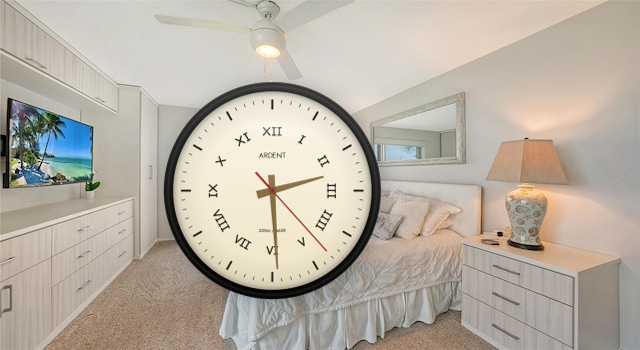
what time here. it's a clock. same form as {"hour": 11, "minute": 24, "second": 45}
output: {"hour": 2, "minute": 29, "second": 23}
